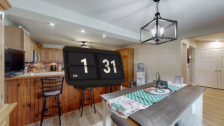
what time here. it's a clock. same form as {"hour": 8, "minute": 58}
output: {"hour": 1, "minute": 31}
